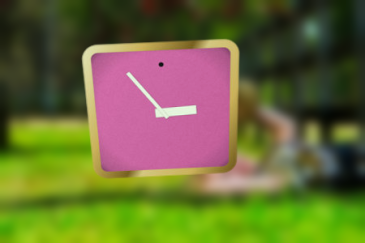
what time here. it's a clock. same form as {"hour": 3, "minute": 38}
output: {"hour": 2, "minute": 54}
